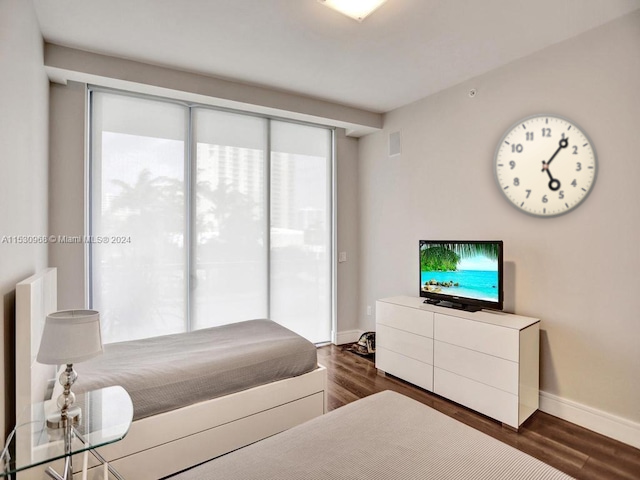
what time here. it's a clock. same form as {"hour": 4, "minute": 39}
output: {"hour": 5, "minute": 6}
